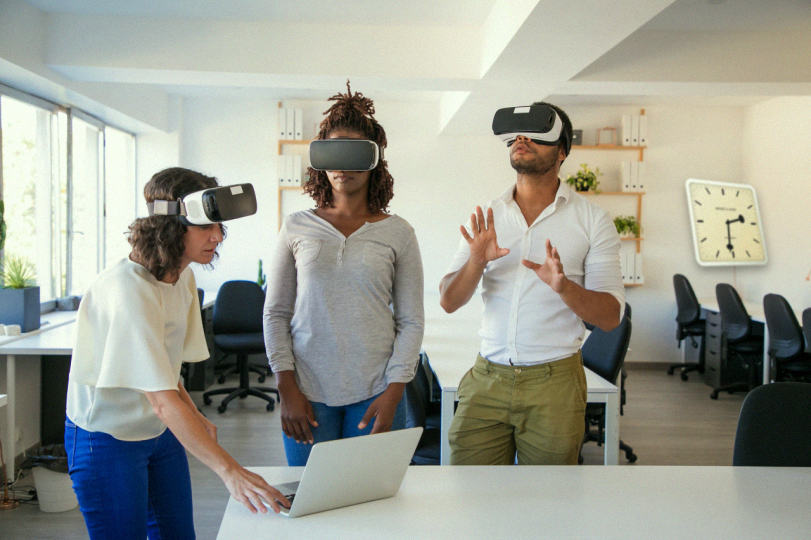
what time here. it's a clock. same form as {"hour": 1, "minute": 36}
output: {"hour": 2, "minute": 31}
